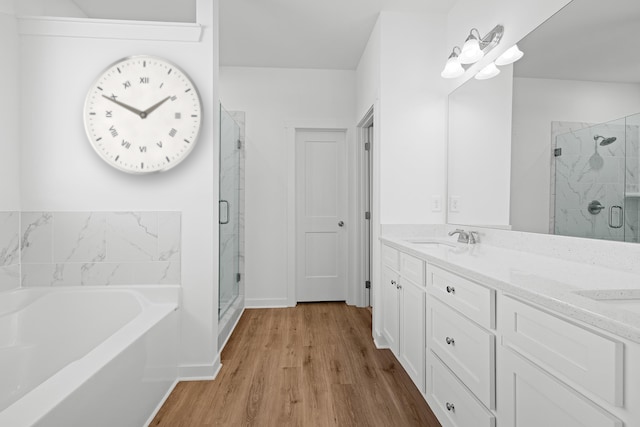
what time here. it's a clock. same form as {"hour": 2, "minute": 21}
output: {"hour": 1, "minute": 49}
